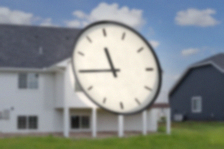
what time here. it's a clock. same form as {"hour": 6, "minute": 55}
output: {"hour": 11, "minute": 45}
